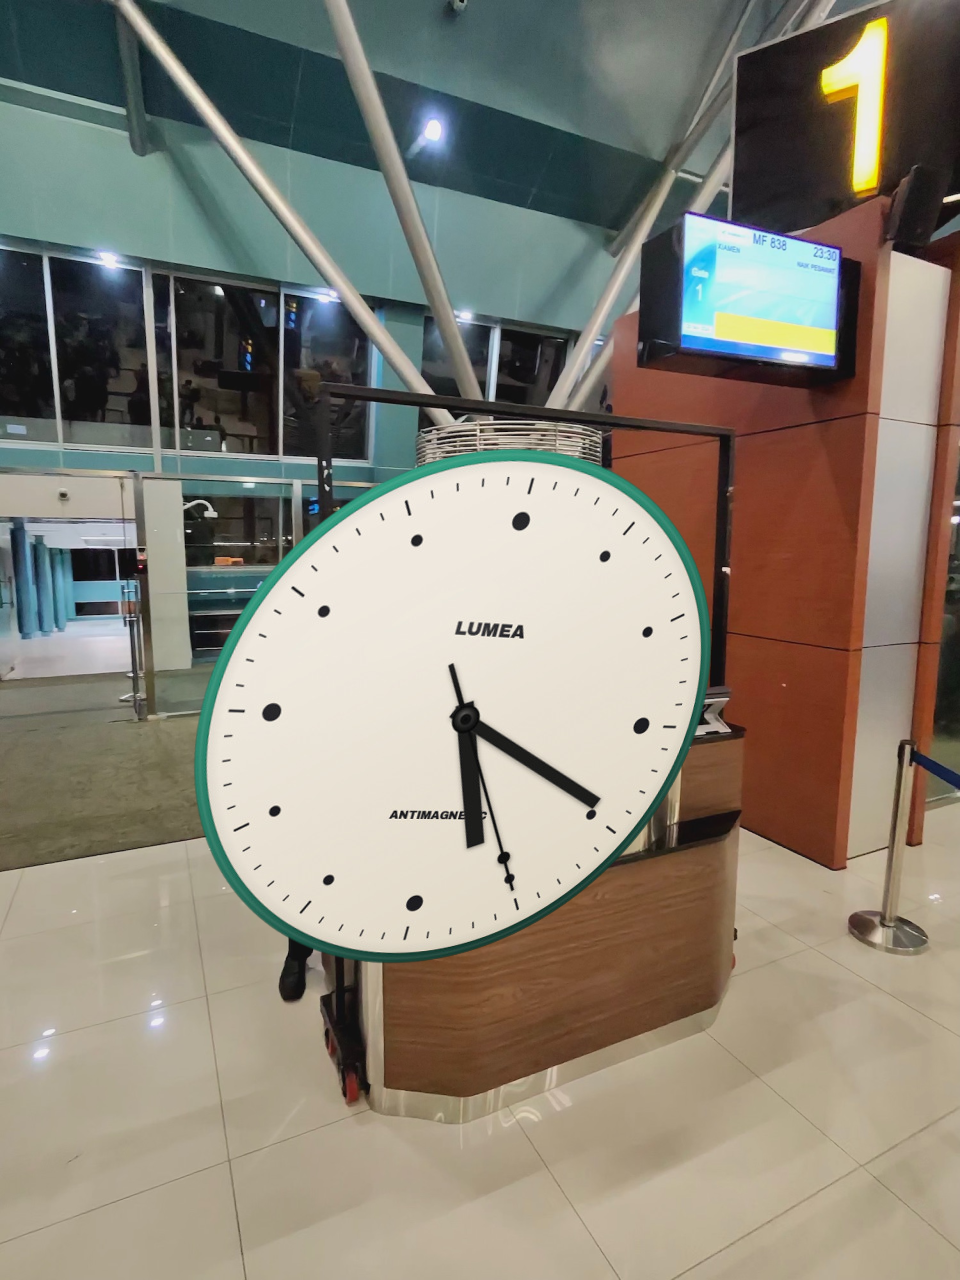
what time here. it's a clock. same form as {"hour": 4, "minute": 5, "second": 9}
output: {"hour": 5, "minute": 19, "second": 25}
